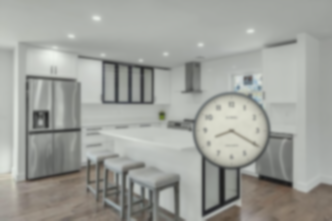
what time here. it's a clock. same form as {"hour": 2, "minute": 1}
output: {"hour": 8, "minute": 20}
